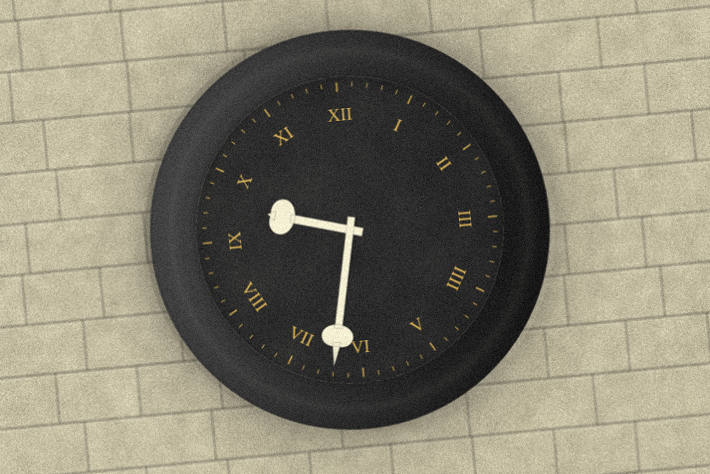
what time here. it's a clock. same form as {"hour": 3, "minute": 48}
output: {"hour": 9, "minute": 32}
